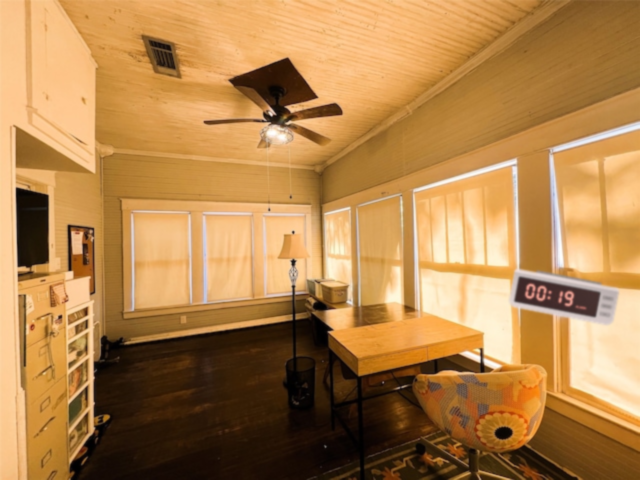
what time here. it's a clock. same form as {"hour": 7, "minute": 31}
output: {"hour": 0, "minute": 19}
